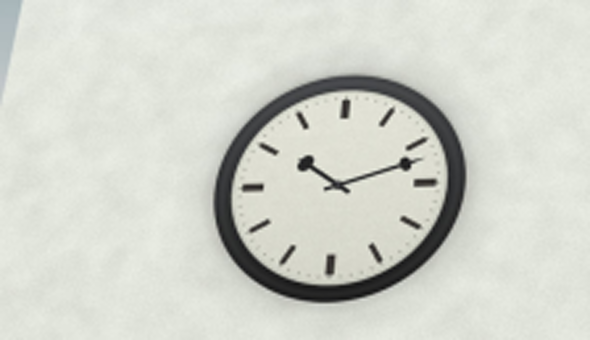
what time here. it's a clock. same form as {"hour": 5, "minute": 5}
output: {"hour": 10, "minute": 12}
